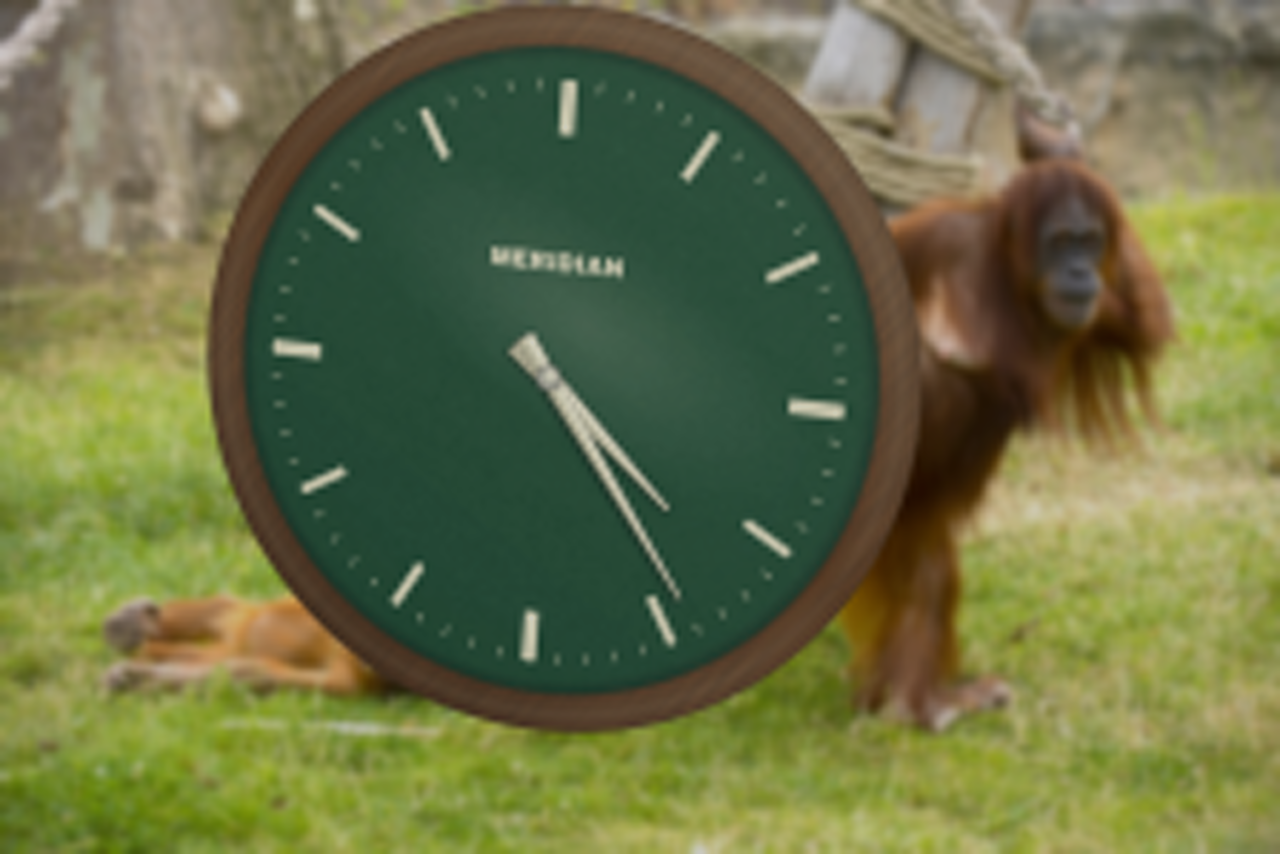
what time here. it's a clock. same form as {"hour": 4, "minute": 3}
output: {"hour": 4, "minute": 24}
